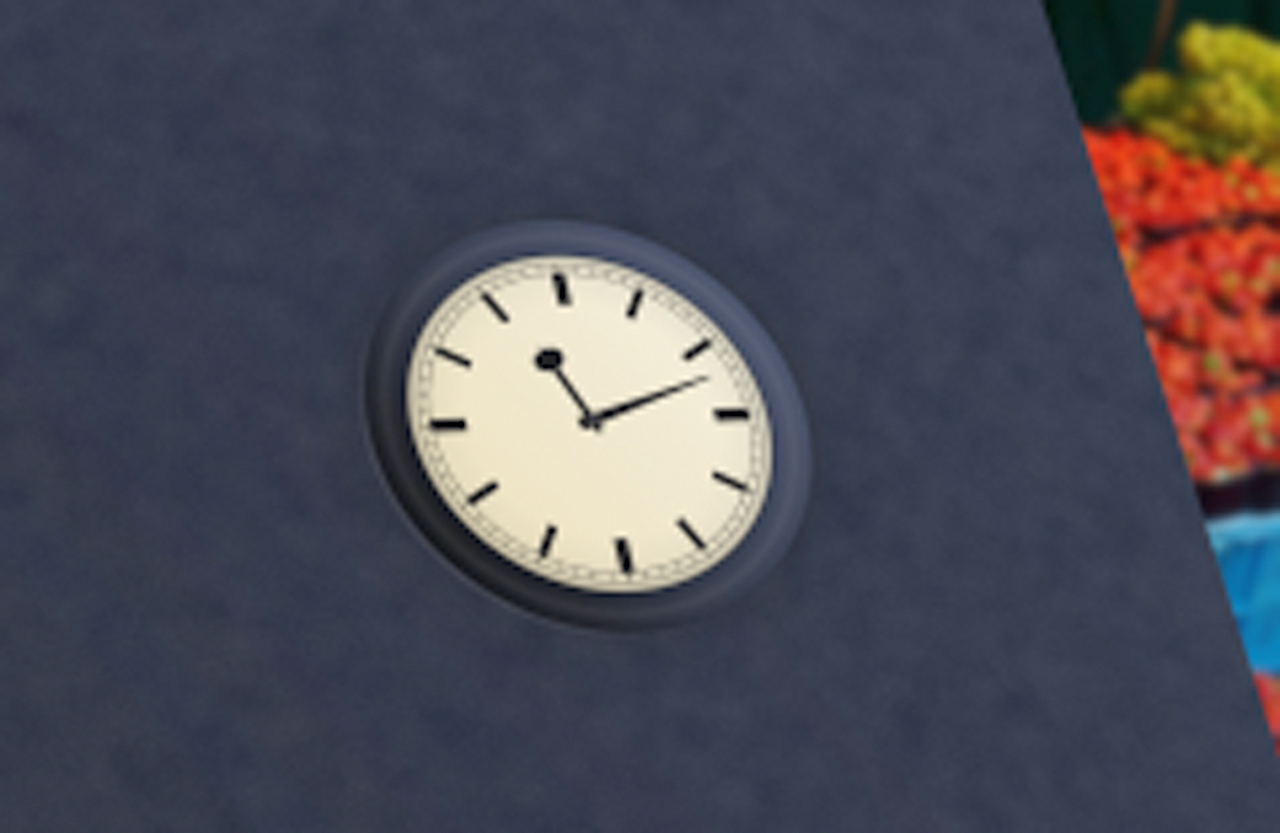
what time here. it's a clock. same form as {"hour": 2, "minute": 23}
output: {"hour": 11, "minute": 12}
